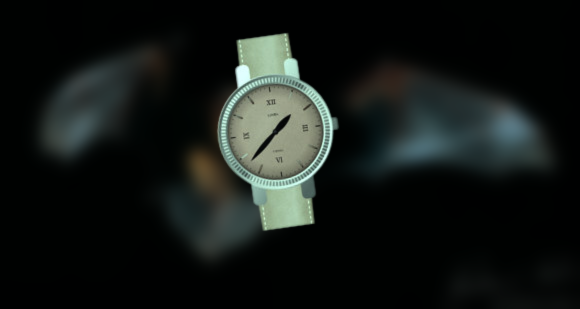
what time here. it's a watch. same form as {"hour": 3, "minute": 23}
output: {"hour": 1, "minute": 38}
